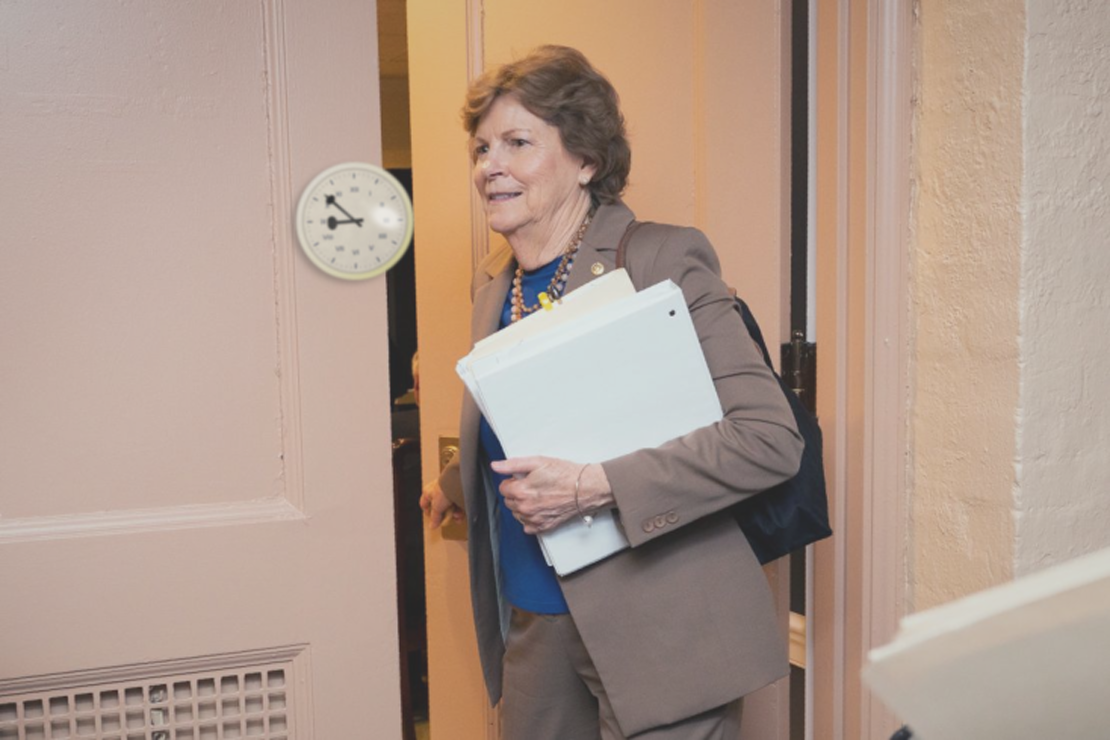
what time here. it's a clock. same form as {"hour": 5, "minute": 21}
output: {"hour": 8, "minute": 52}
